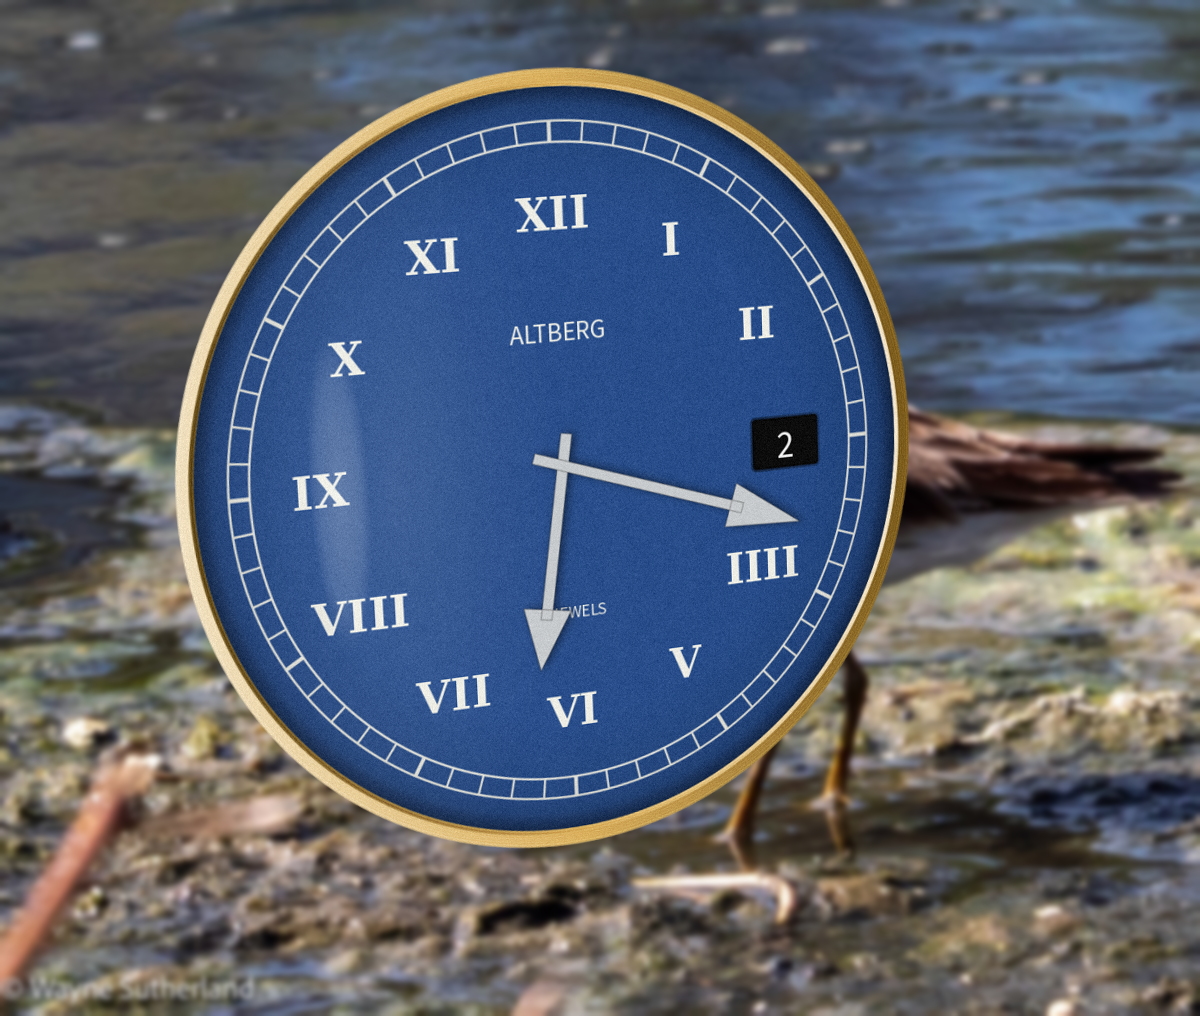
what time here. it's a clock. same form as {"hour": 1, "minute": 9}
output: {"hour": 6, "minute": 18}
